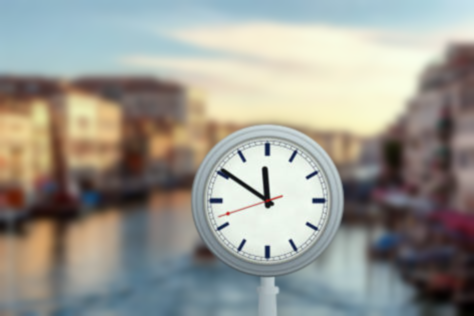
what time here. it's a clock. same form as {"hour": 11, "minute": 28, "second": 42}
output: {"hour": 11, "minute": 50, "second": 42}
